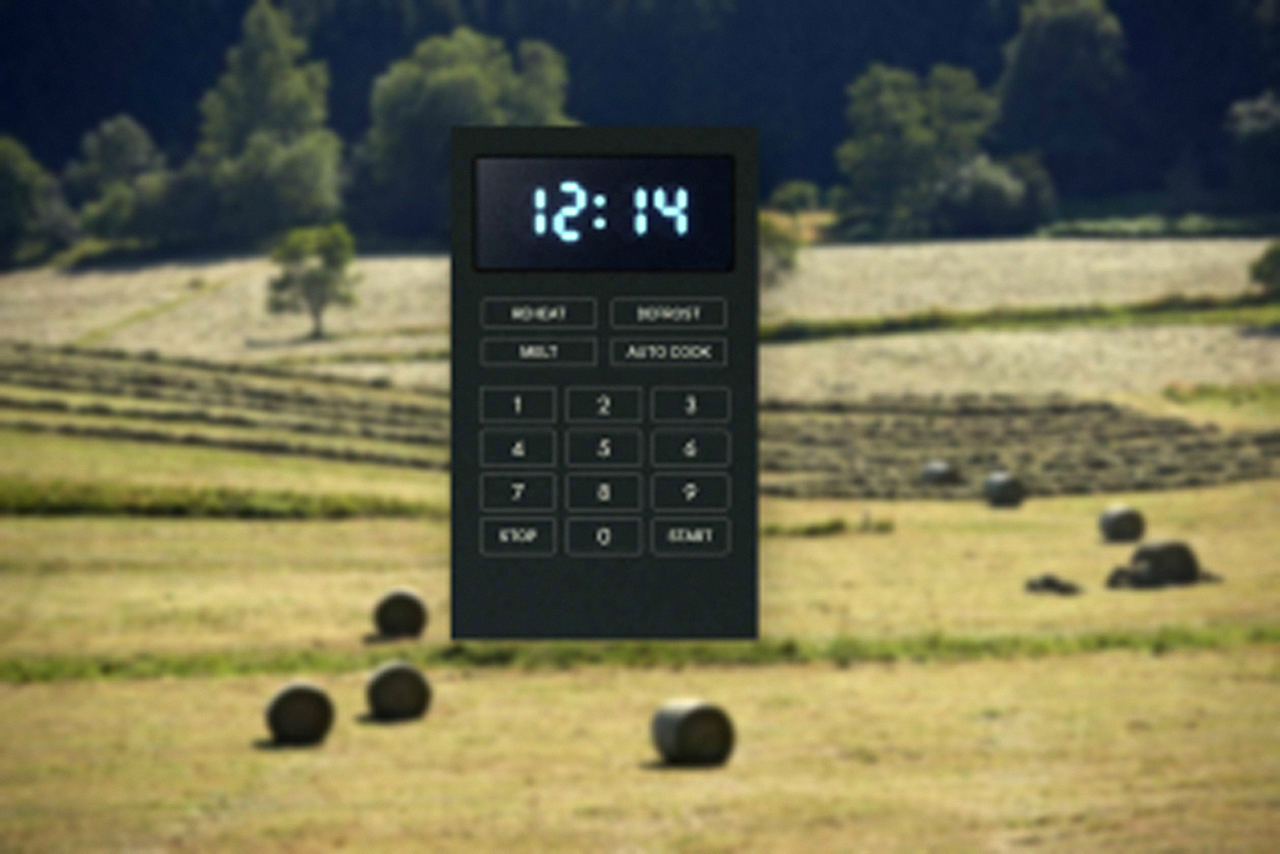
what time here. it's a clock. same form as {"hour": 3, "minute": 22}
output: {"hour": 12, "minute": 14}
